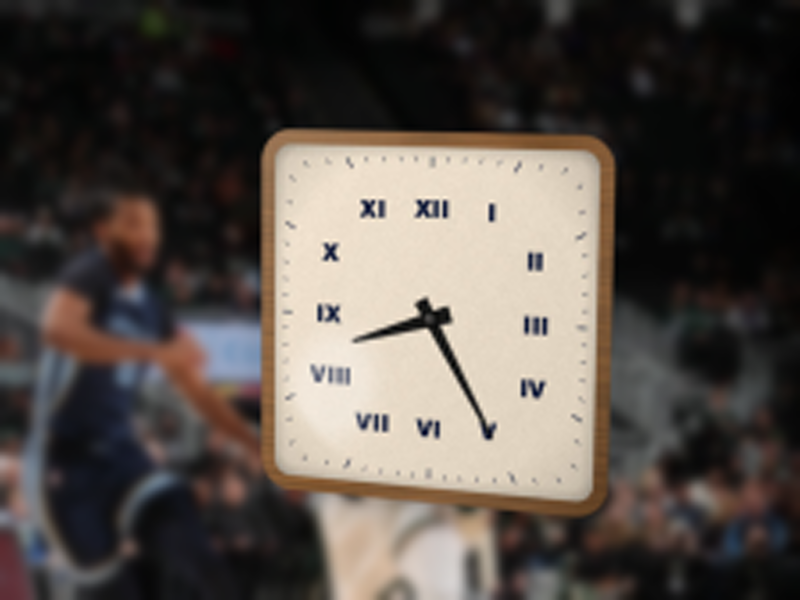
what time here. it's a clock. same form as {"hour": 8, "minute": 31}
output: {"hour": 8, "minute": 25}
